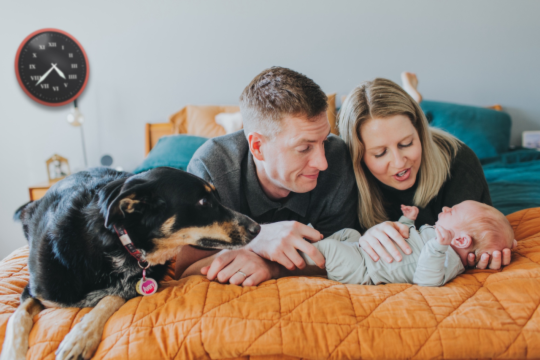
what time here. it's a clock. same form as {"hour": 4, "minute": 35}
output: {"hour": 4, "minute": 38}
